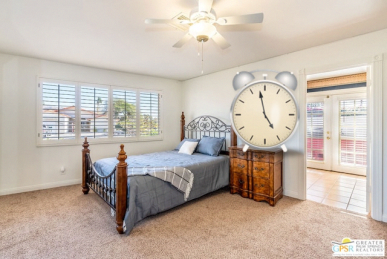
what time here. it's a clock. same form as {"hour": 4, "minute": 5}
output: {"hour": 4, "minute": 58}
